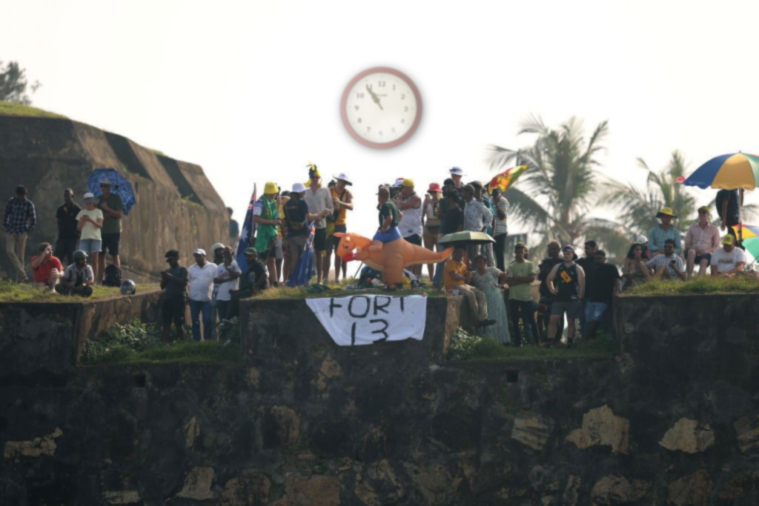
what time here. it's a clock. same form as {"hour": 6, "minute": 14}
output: {"hour": 10, "minute": 54}
